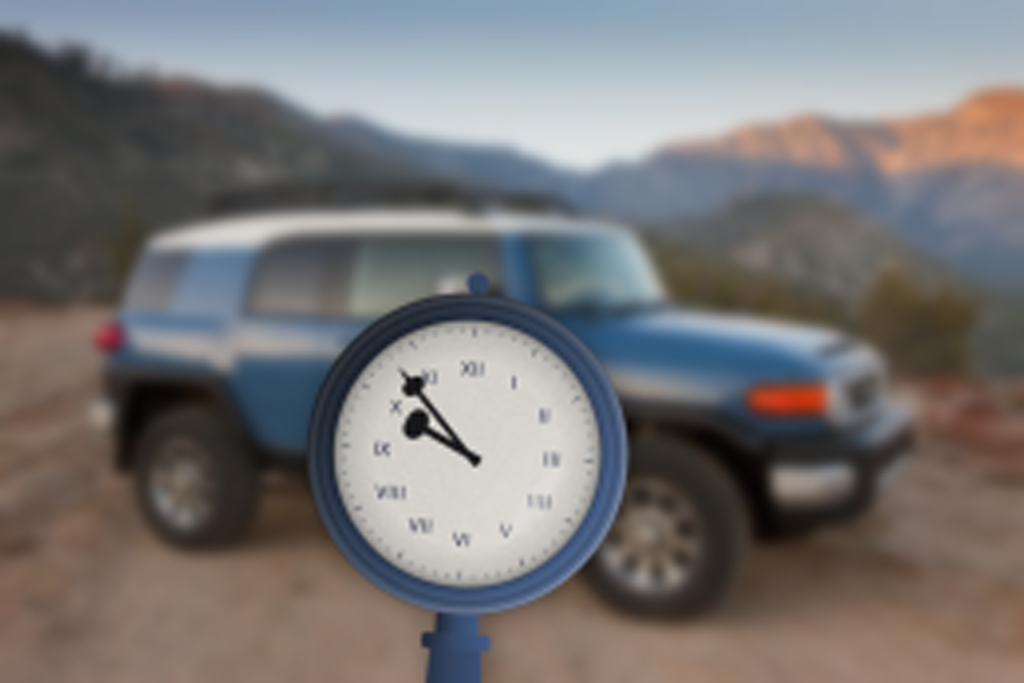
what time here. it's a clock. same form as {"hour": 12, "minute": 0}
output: {"hour": 9, "minute": 53}
